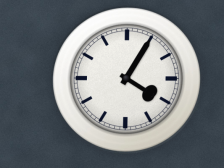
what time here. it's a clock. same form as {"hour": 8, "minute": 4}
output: {"hour": 4, "minute": 5}
